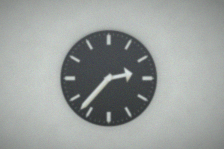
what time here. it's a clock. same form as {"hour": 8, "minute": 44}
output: {"hour": 2, "minute": 37}
